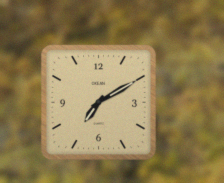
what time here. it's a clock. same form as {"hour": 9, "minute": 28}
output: {"hour": 7, "minute": 10}
